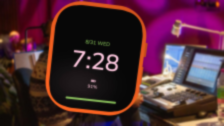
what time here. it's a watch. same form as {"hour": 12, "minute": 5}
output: {"hour": 7, "minute": 28}
